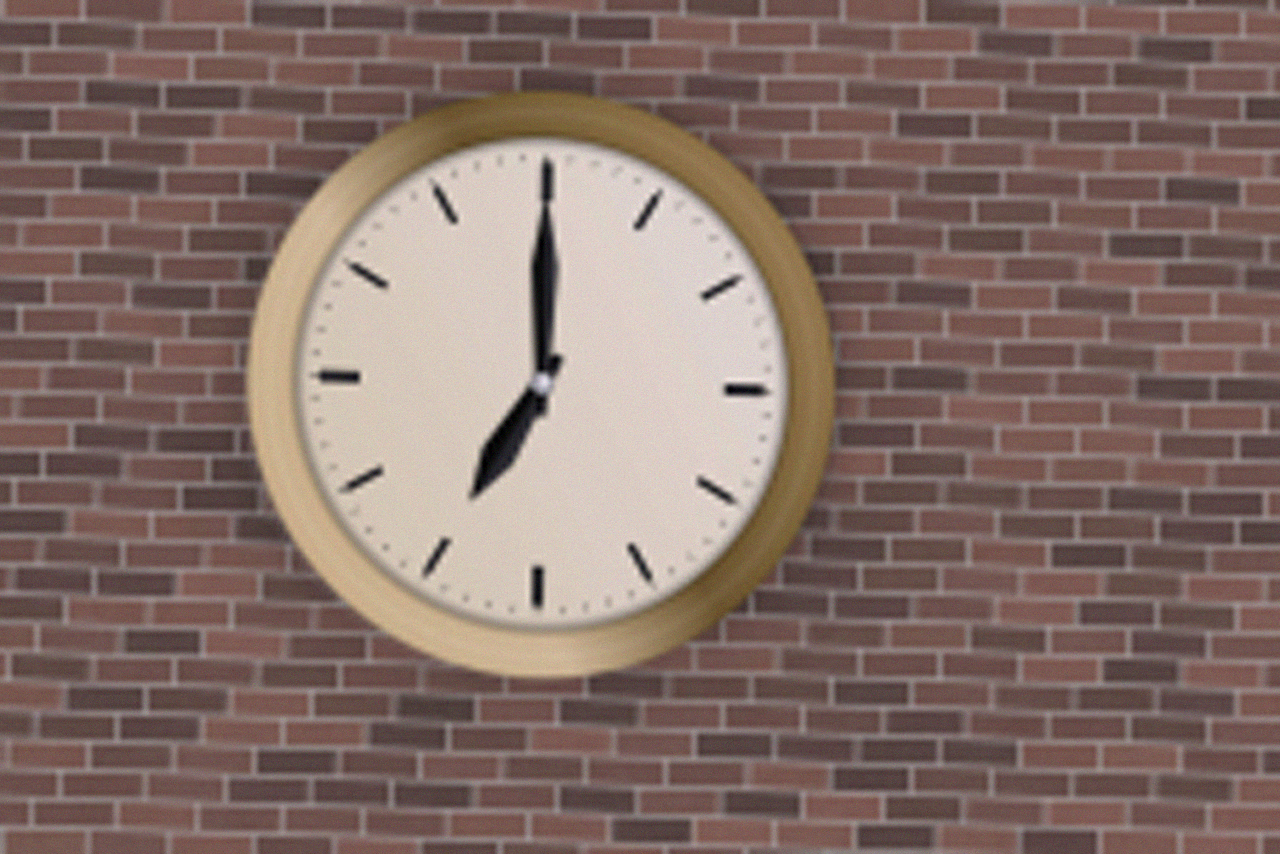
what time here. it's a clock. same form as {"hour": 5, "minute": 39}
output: {"hour": 7, "minute": 0}
